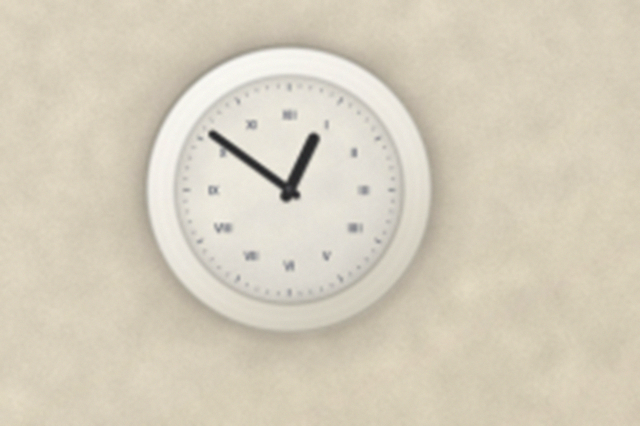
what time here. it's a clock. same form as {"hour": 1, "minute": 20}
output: {"hour": 12, "minute": 51}
